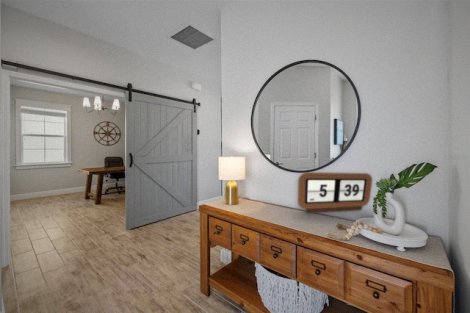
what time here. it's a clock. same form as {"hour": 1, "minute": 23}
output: {"hour": 5, "minute": 39}
